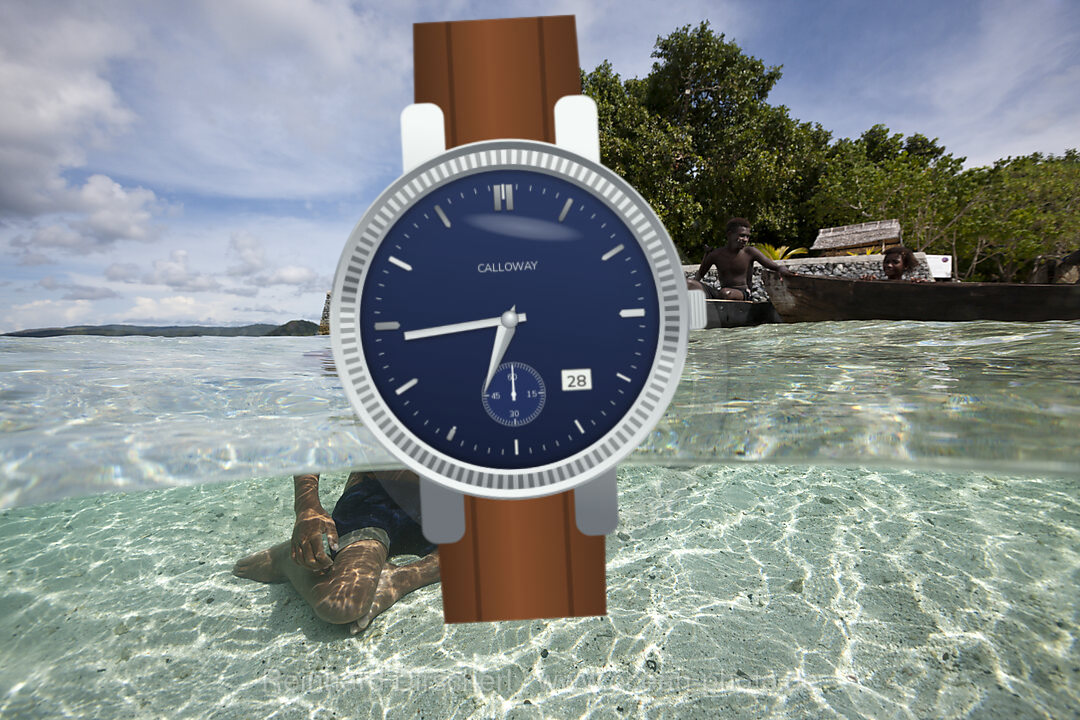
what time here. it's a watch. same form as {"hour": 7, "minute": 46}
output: {"hour": 6, "minute": 44}
